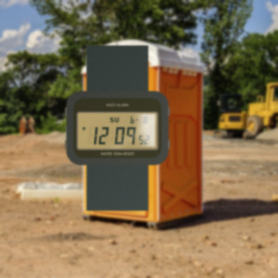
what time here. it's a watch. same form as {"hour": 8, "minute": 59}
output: {"hour": 12, "minute": 9}
